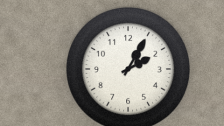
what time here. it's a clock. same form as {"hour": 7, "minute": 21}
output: {"hour": 2, "minute": 5}
